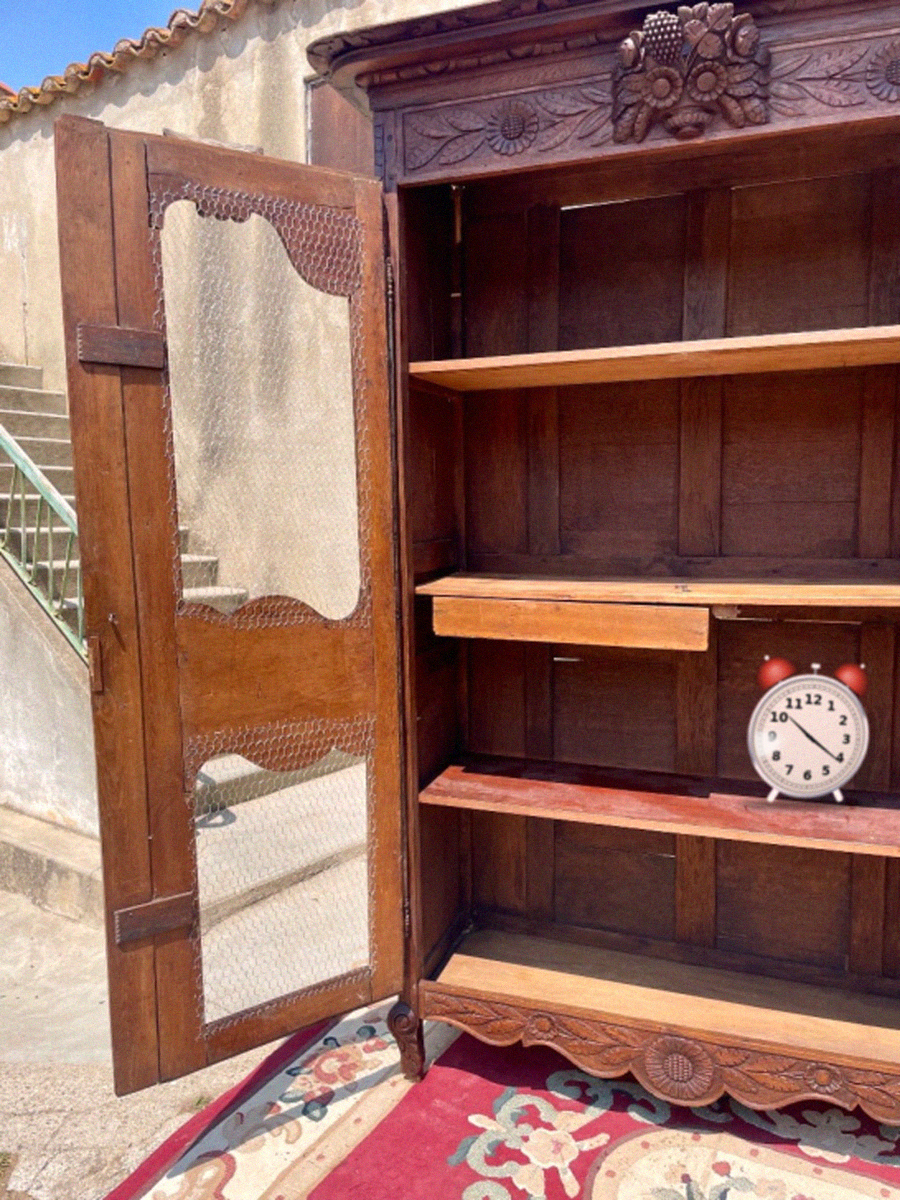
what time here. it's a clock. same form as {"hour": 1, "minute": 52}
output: {"hour": 10, "minute": 21}
